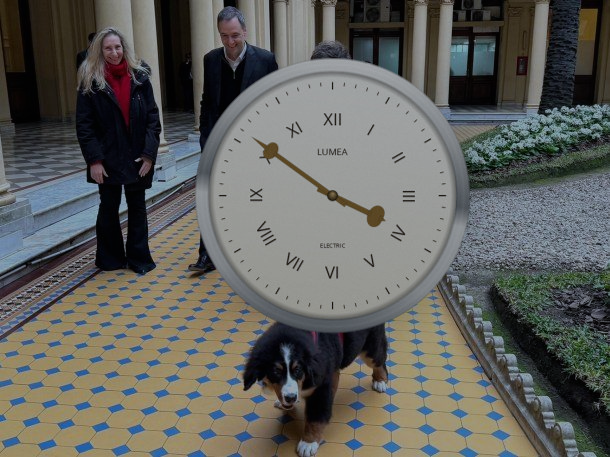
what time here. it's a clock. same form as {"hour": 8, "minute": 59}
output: {"hour": 3, "minute": 51}
